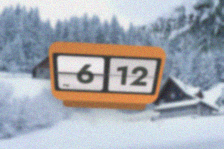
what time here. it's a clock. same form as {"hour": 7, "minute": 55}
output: {"hour": 6, "minute": 12}
